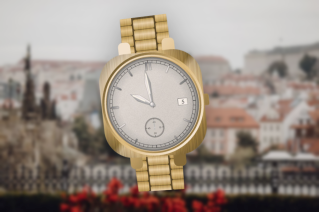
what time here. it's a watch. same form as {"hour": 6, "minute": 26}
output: {"hour": 9, "minute": 59}
